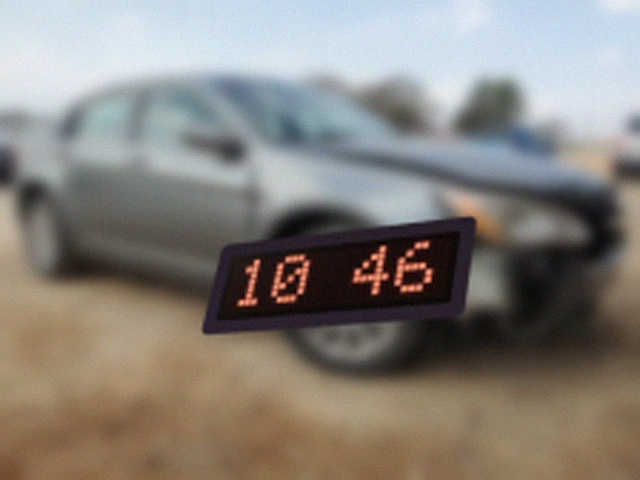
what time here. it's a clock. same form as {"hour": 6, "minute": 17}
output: {"hour": 10, "minute": 46}
